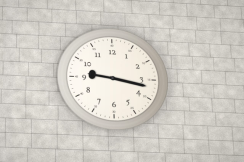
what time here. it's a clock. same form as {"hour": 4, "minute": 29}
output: {"hour": 9, "minute": 17}
